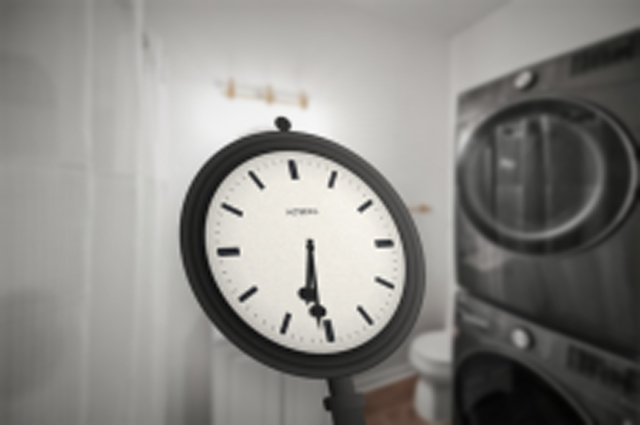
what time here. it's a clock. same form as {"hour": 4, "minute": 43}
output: {"hour": 6, "minute": 31}
